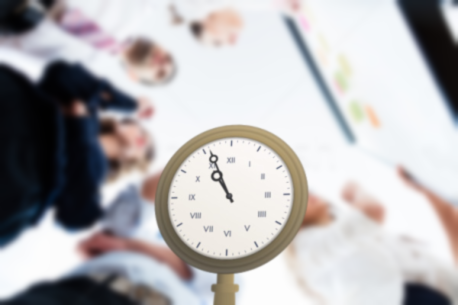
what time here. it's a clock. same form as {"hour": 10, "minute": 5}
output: {"hour": 10, "minute": 56}
